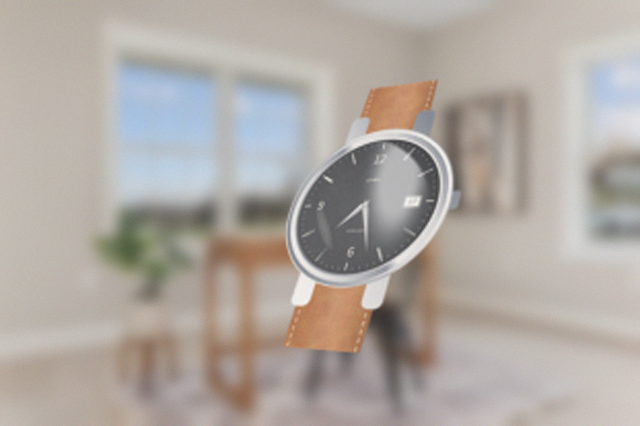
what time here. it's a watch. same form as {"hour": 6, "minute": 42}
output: {"hour": 7, "minute": 27}
